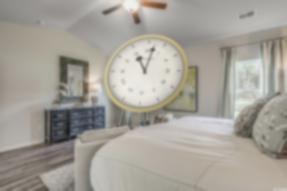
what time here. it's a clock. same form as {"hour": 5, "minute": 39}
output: {"hour": 11, "minute": 2}
